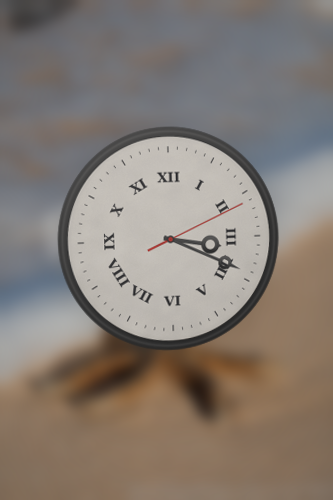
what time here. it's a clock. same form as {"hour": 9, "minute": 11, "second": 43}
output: {"hour": 3, "minute": 19, "second": 11}
